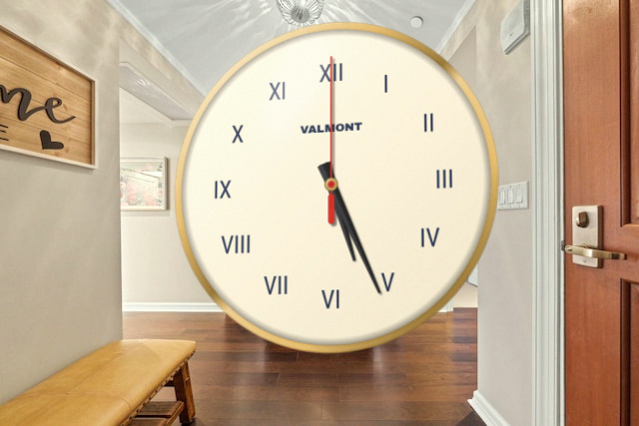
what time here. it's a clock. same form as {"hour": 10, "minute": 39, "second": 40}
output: {"hour": 5, "minute": 26, "second": 0}
